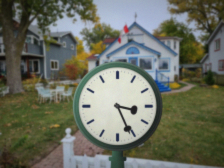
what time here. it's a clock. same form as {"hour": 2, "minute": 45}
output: {"hour": 3, "minute": 26}
